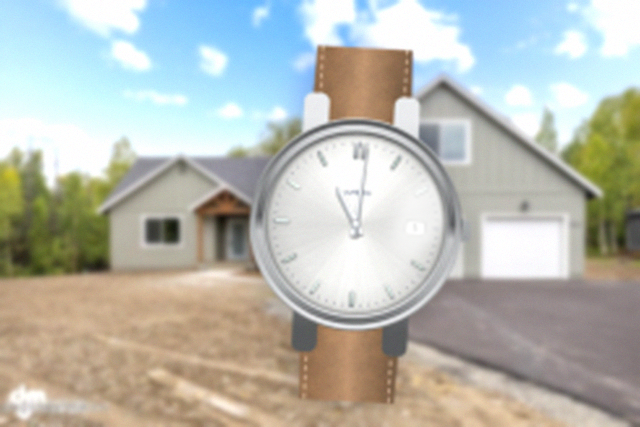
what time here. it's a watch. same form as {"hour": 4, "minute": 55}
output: {"hour": 11, "minute": 1}
